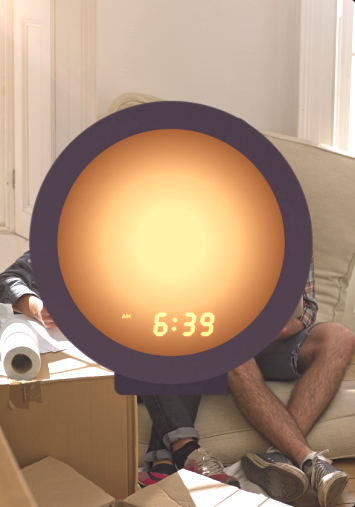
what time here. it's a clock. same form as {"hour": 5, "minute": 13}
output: {"hour": 6, "minute": 39}
